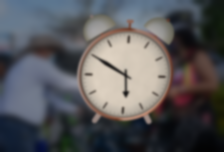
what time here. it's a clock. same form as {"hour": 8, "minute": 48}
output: {"hour": 5, "minute": 50}
